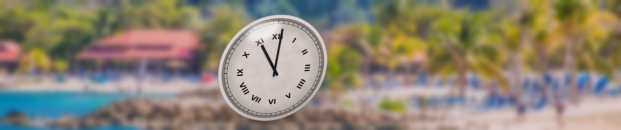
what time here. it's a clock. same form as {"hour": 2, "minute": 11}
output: {"hour": 11, "minute": 1}
